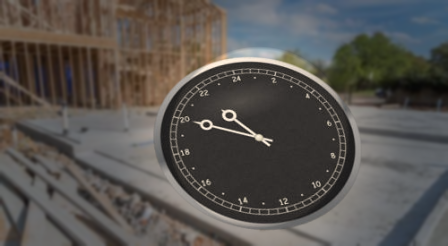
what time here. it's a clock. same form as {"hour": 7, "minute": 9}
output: {"hour": 21, "minute": 50}
